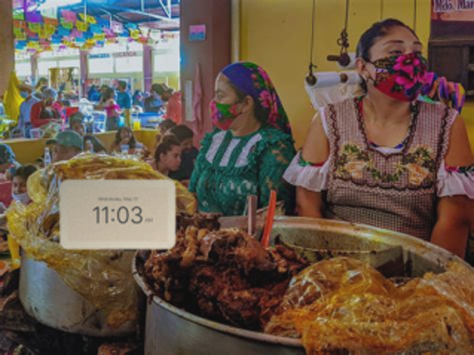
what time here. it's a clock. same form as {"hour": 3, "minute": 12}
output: {"hour": 11, "minute": 3}
